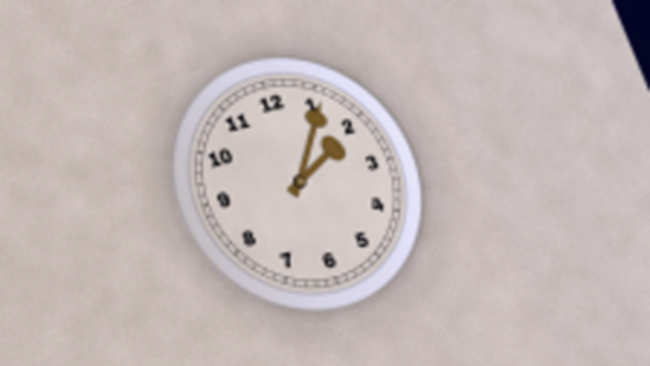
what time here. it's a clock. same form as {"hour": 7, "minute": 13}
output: {"hour": 2, "minute": 6}
